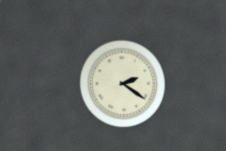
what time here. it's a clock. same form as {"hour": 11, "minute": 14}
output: {"hour": 2, "minute": 21}
